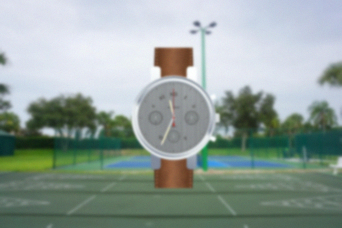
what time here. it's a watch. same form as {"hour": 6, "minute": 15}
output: {"hour": 11, "minute": 34}
